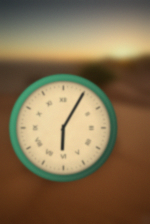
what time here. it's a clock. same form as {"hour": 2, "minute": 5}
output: {"hour": 6, "minute": 5}
